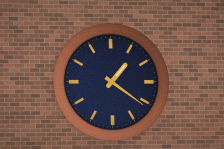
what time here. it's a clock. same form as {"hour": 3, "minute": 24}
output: {"hour": 1, "minute": 21}
